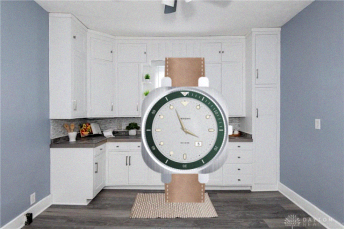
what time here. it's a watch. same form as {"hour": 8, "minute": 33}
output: {"hour": 3, "minute": 56}
